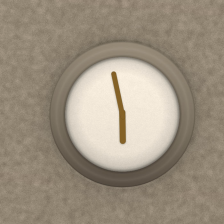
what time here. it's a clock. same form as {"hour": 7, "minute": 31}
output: {"hour": 5, "minute": 58}
